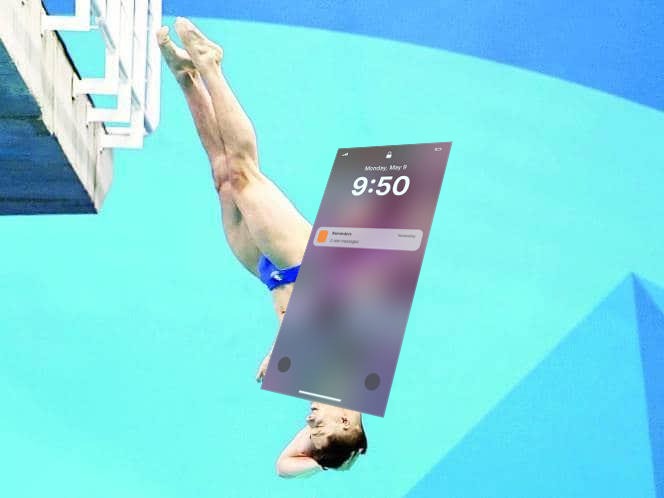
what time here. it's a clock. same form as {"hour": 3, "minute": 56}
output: {"hour": 9, "minute": 50}
